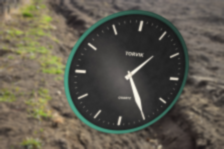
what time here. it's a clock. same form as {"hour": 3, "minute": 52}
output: {"hour": 1, "minute": 25}
